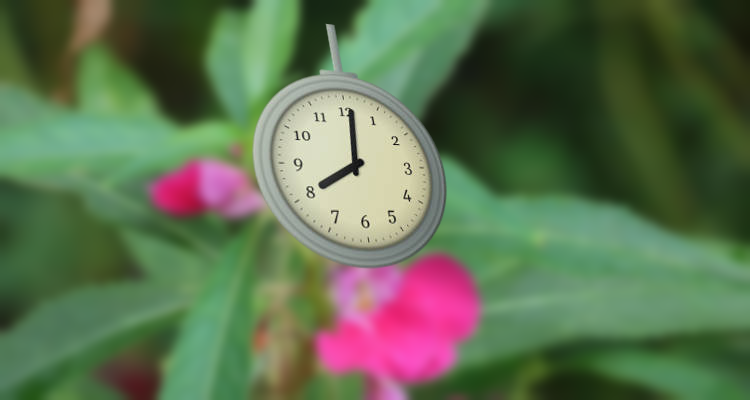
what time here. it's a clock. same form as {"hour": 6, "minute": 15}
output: {"hour": 8, "minute": 1}
